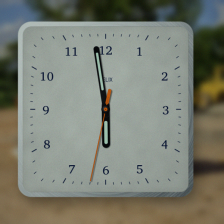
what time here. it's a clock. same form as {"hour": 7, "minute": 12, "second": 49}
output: {"hour": 5, "minute": 58, "second": 32}
